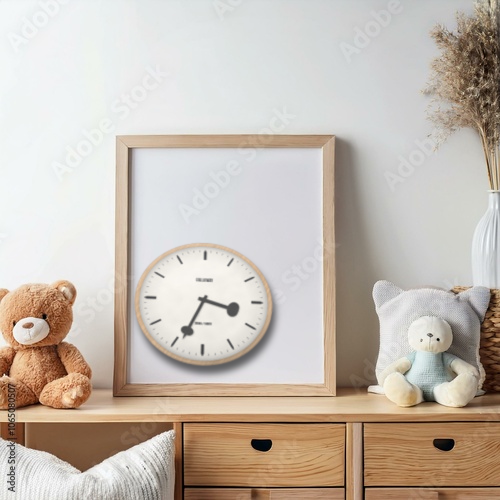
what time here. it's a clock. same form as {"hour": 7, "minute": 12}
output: {"hour": 3, "minute": 34}
